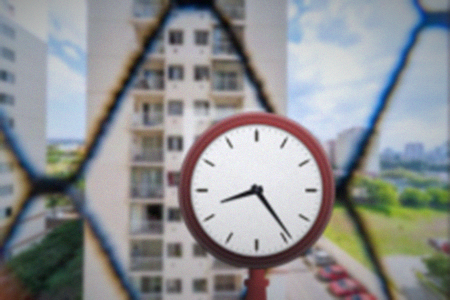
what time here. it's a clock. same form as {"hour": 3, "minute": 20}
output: {"hour": 8, "minute": 24}
